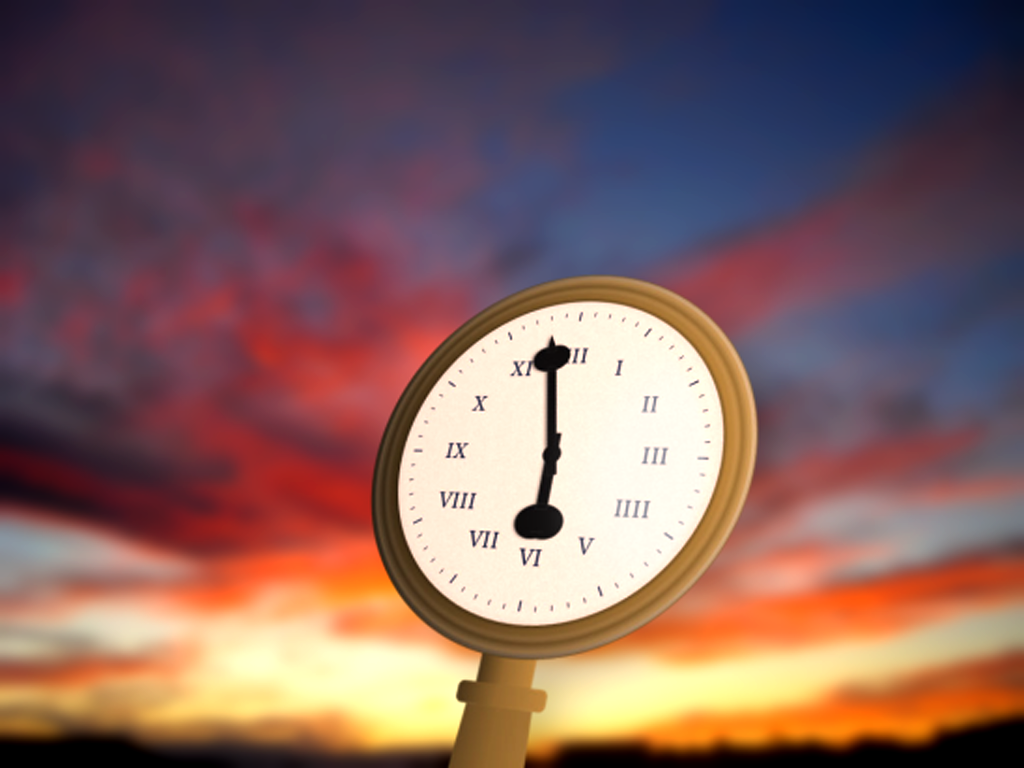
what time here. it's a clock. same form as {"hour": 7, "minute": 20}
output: {"hour": 5, "minute": 58}
